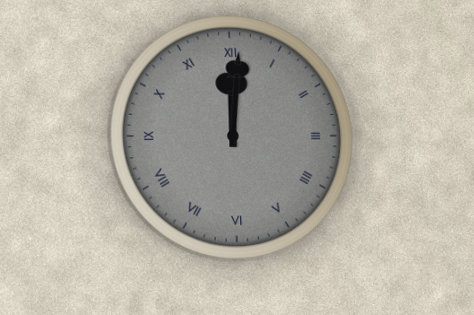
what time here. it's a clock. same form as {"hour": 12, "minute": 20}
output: {"hour": 12, "minute": 1}
